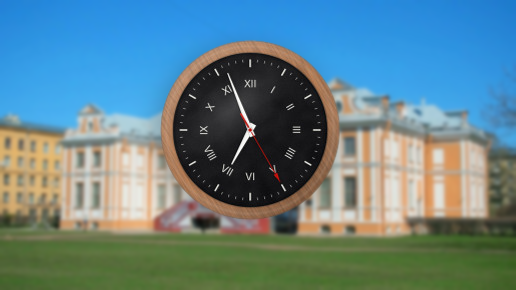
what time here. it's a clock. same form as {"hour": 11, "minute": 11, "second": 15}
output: {"hour": 6, "minute": 56, "second": 25}
